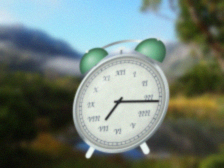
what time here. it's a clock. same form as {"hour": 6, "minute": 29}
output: {"hour": 7, "minute": 16}
